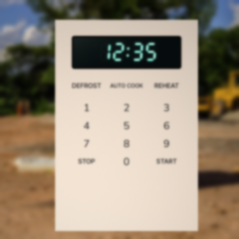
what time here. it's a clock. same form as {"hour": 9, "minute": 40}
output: {"hour": 12, "minute": 35}
